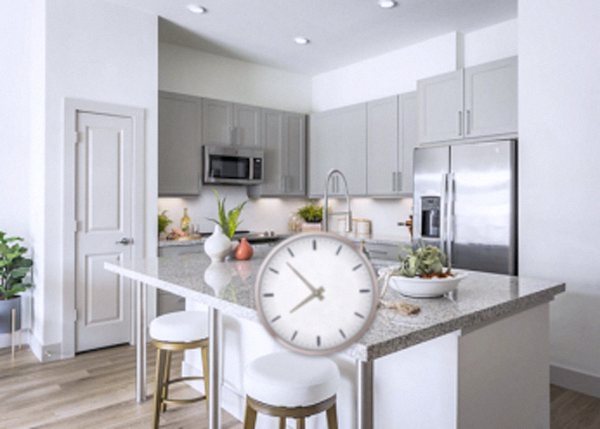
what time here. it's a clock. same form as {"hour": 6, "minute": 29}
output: {"hour": 7, "minute": 53}
